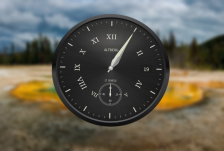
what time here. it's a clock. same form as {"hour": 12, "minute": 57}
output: {"hour": 1, "minute": 5}
